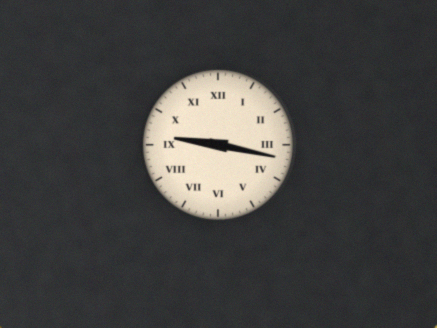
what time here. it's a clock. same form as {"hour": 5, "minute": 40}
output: {"hour": 9, "minute": 17}
